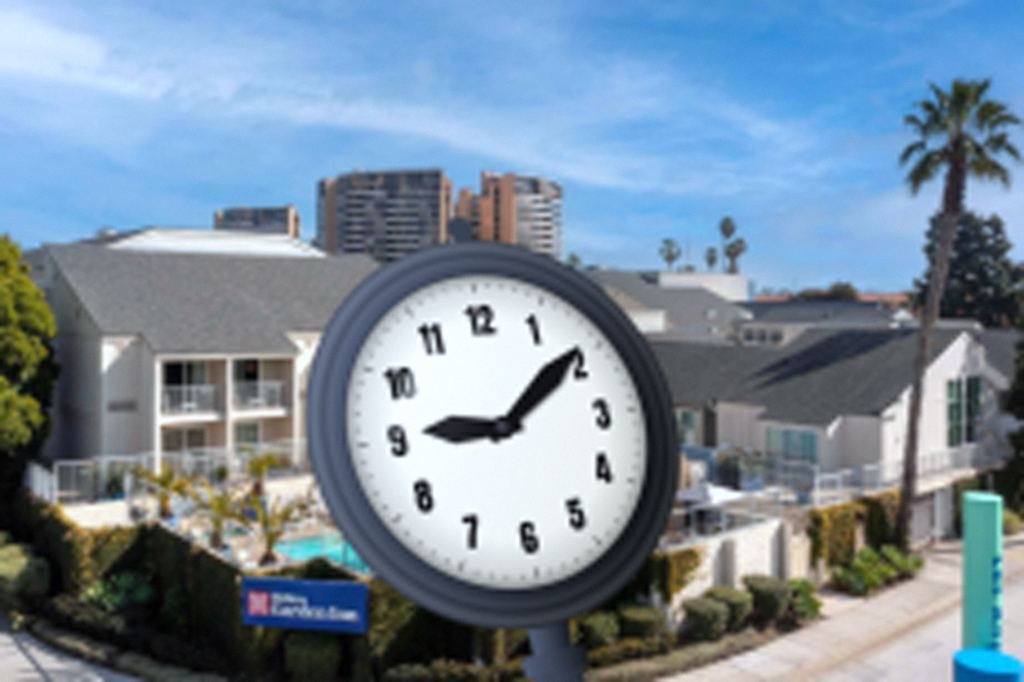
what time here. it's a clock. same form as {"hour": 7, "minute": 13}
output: {"hour": 9, "minute": 9}
